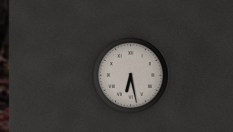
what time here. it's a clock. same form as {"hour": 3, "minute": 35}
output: {"hour": 6, "minute": 28}
